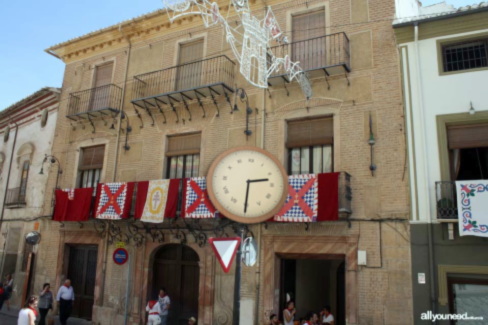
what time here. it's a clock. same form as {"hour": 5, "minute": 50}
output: {"hour": 2, "minute": 30}
